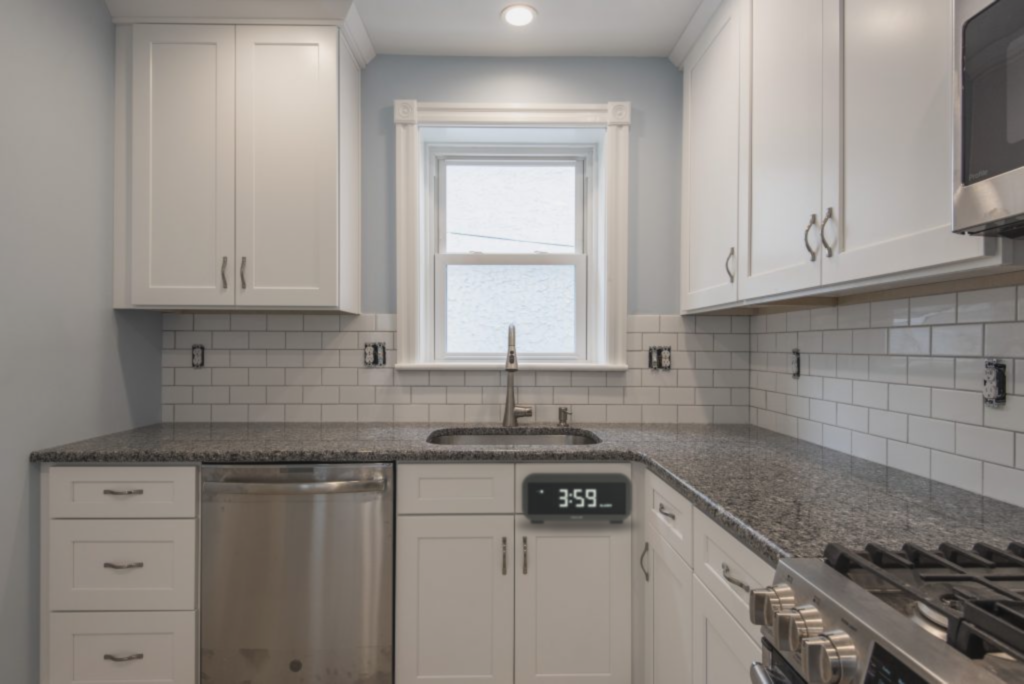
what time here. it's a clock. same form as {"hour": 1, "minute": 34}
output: {"hour": 3, "minute": 59}
